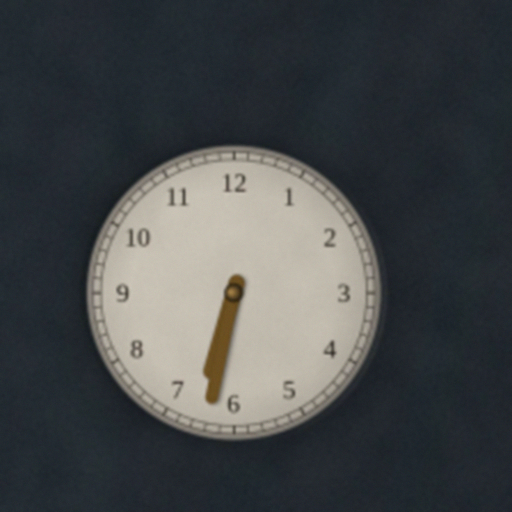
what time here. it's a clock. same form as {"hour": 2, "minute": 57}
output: {"hour": 6, "minute": 32}
